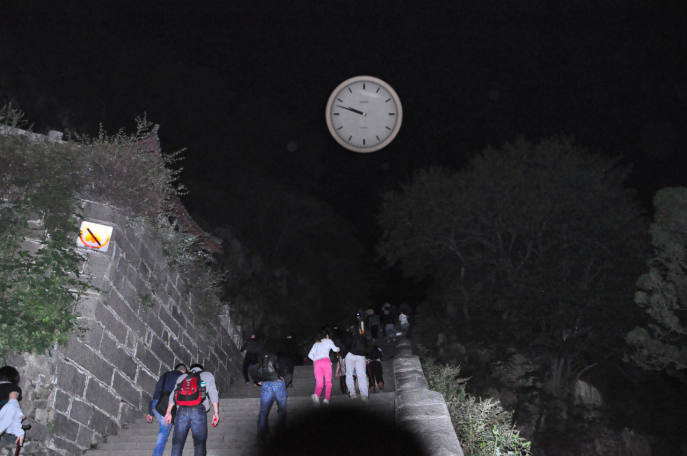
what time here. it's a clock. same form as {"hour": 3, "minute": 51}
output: {"hour": 9, "minute": 48}
